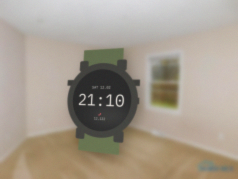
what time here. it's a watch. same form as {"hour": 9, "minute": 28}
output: {"hour": 21, "minute": 10}
